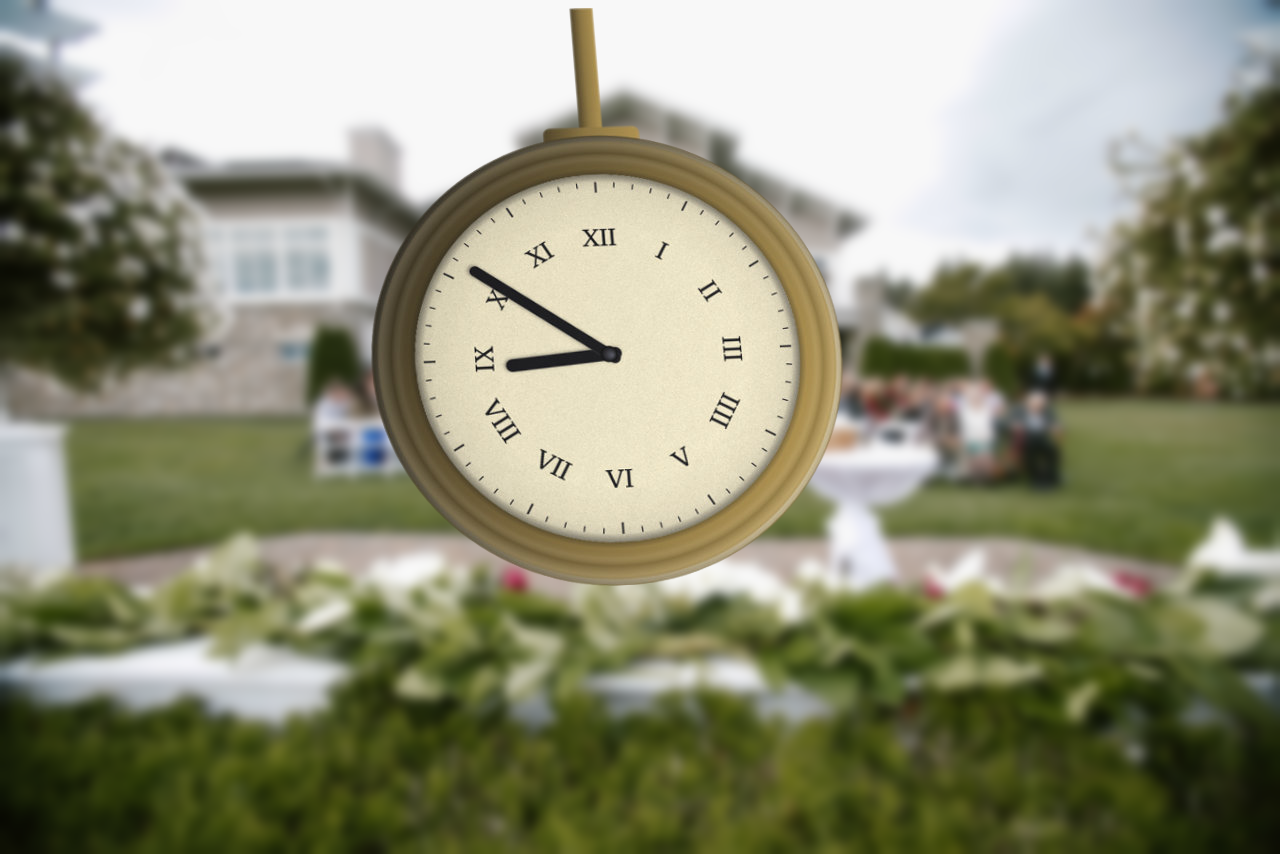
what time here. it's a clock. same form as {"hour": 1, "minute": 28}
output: {"hour": 8, "minute": 51}
